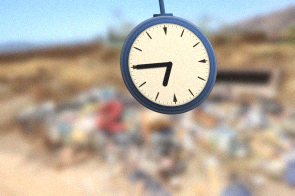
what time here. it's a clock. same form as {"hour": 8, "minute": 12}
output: {"hour": 6, "minute": 45}
